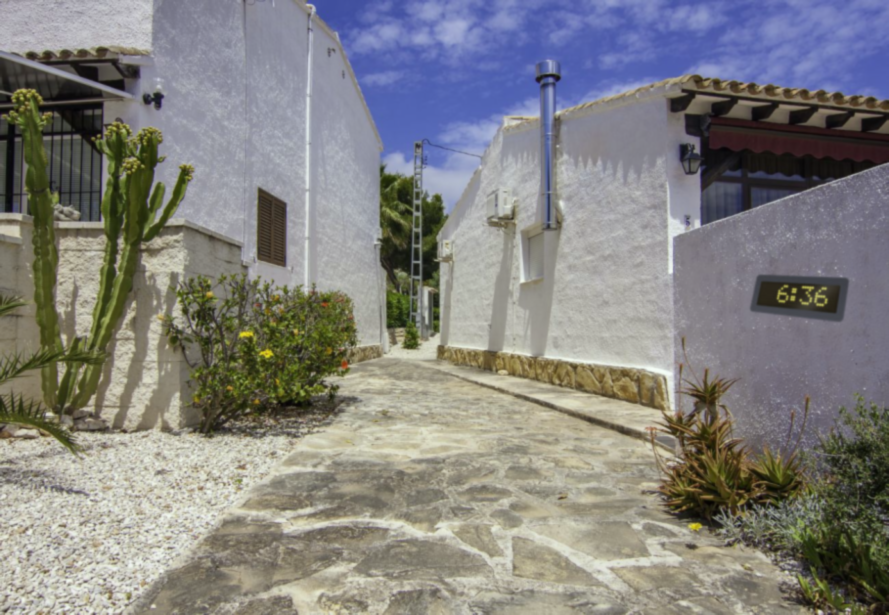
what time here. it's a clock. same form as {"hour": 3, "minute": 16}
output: {"hour": 6, "minute": 36}
